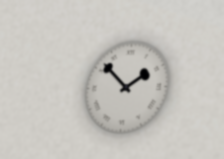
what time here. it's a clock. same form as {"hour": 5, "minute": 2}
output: {"hour": 1, "minute": 52}
